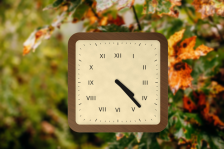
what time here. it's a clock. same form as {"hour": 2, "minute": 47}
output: {"hour": 4, "minute": 23}
